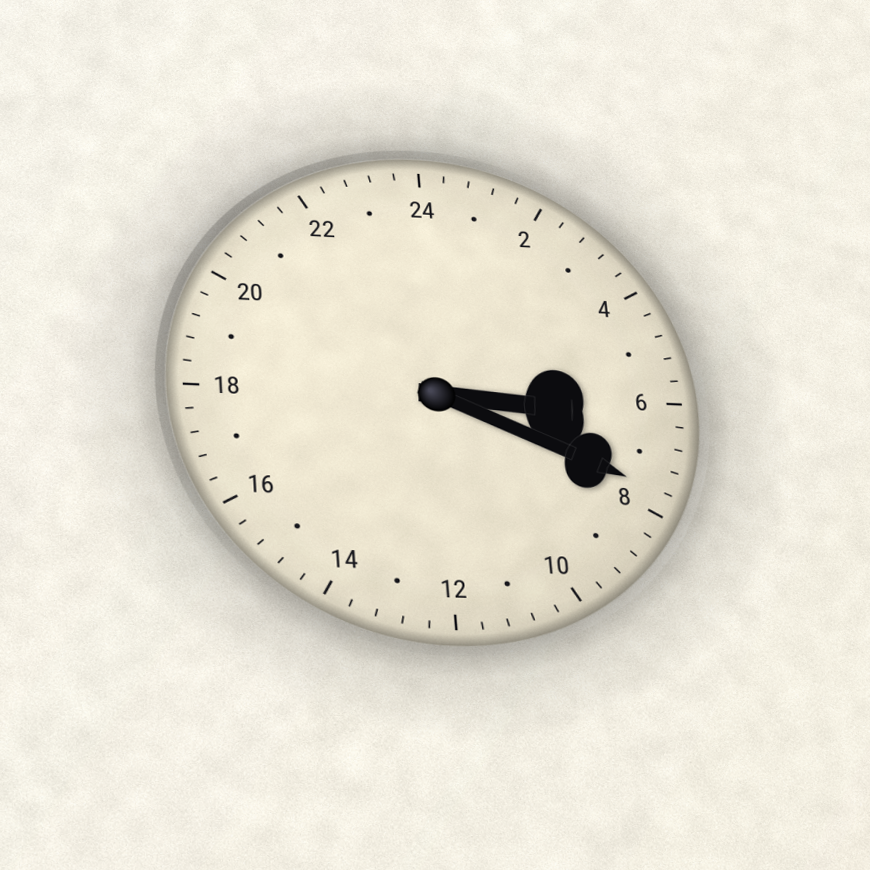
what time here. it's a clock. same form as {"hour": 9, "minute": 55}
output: {"hour": 6, "minute": 19}
